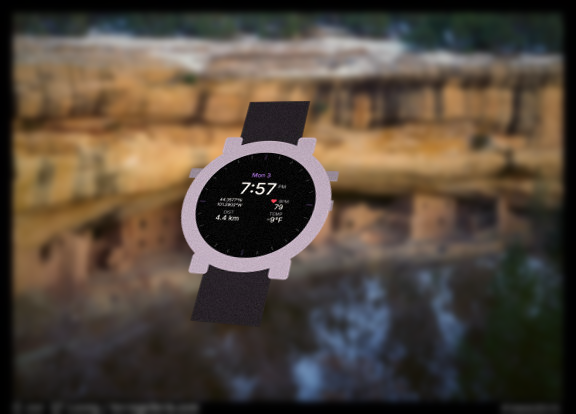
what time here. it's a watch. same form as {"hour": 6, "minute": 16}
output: {"hour": 7, "minute": 57}
